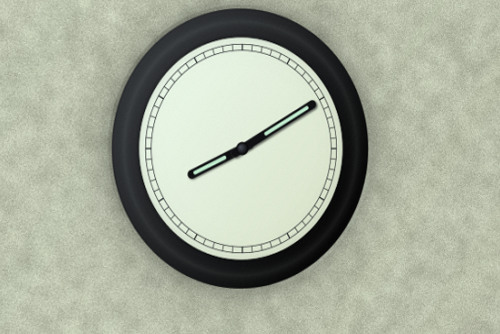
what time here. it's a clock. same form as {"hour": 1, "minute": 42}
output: {"hour": 8, "minute": 10}
